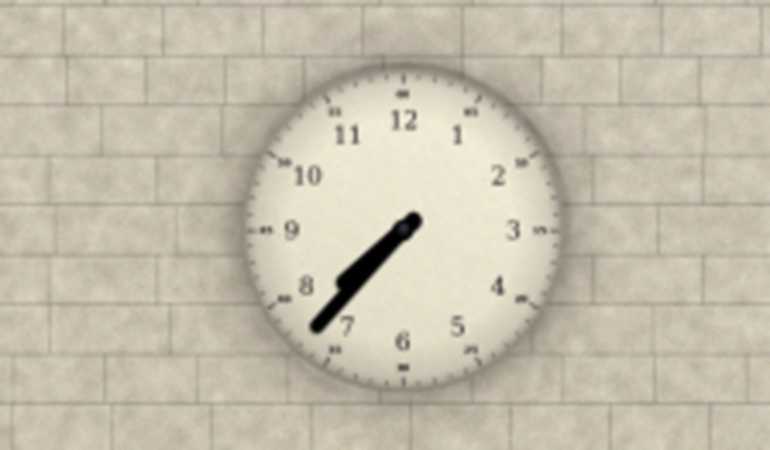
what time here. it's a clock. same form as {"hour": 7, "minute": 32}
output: {"hour": 7, "minute": 37}
